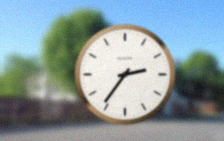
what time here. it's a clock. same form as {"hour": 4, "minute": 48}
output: {"hour": 2, "minute": 36}
